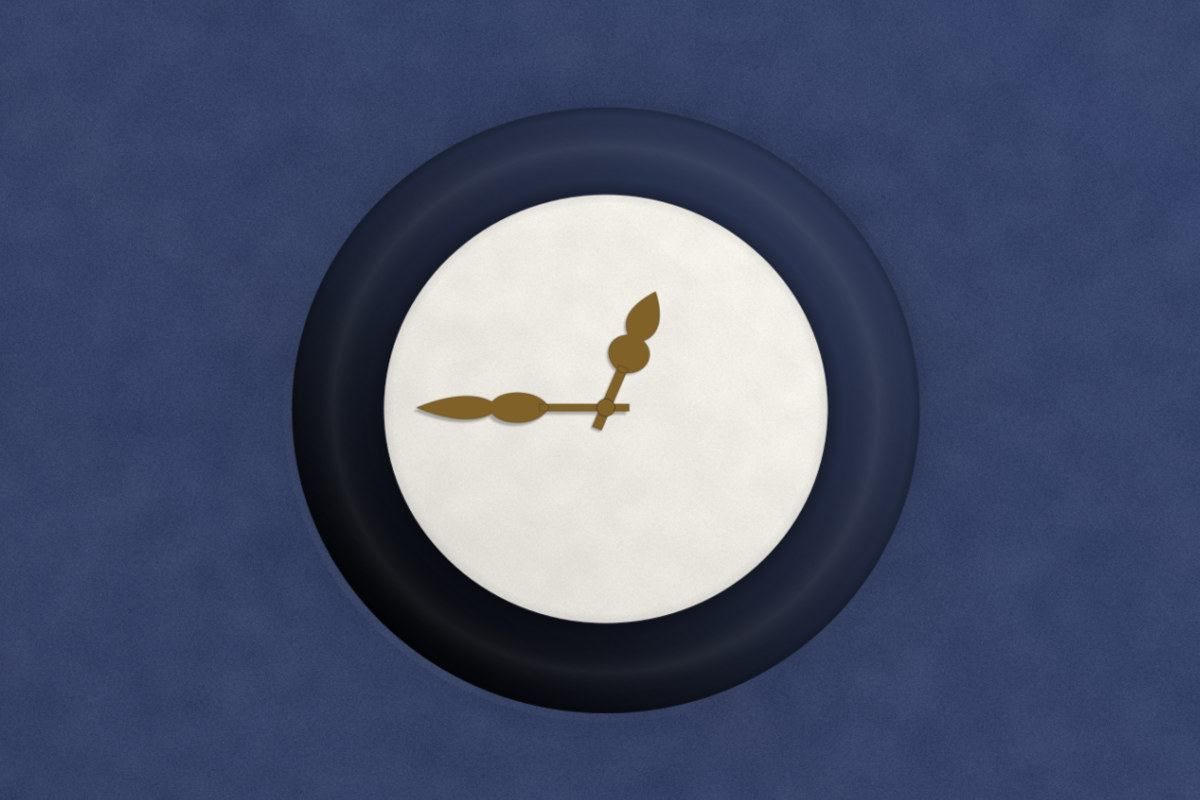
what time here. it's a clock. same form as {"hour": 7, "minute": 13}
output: {"hour": 12, "minute": 45}
